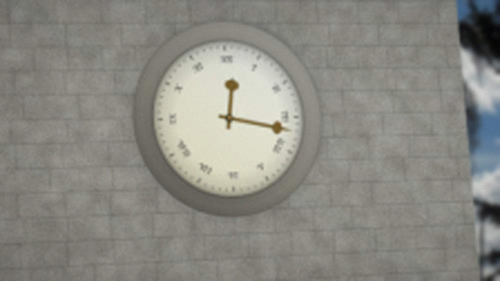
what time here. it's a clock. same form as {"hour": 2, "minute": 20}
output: {"hour": 12, "minute": 17}
